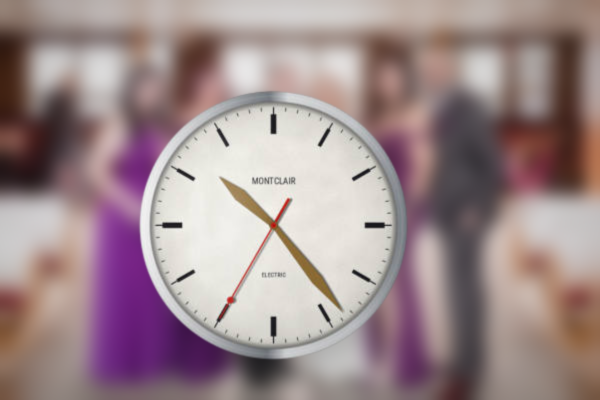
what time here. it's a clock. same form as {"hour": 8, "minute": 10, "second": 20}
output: {"hour": 10, "minute": 23, "second": 35}
